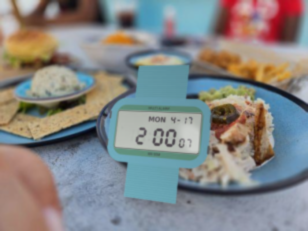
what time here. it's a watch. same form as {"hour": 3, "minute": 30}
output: {"hour": 2, "minute": 0}
